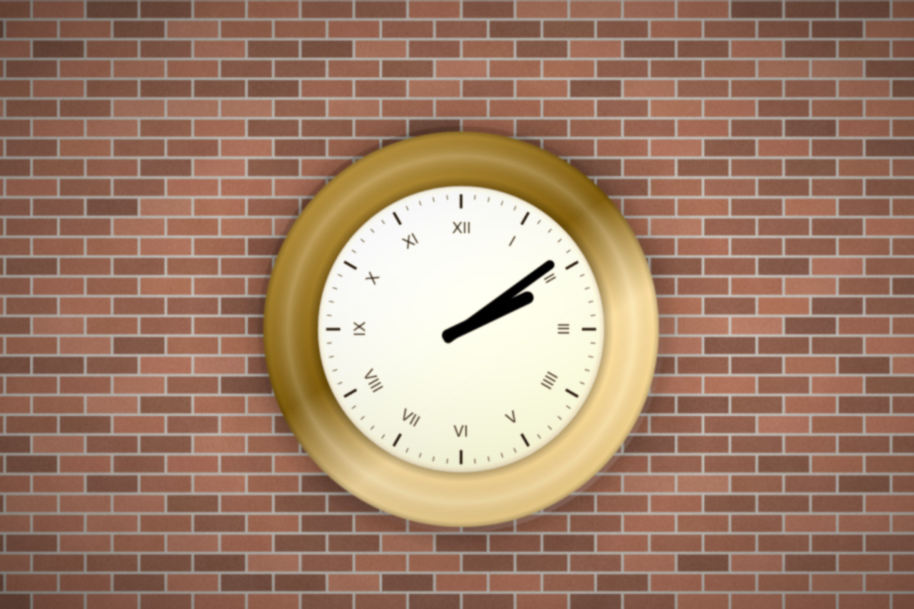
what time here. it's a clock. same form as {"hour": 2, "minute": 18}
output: {"hour": 2, "minute": 9}
